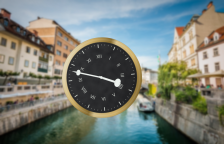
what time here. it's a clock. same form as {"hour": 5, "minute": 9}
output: {"hour": 3, "minute": 48}
